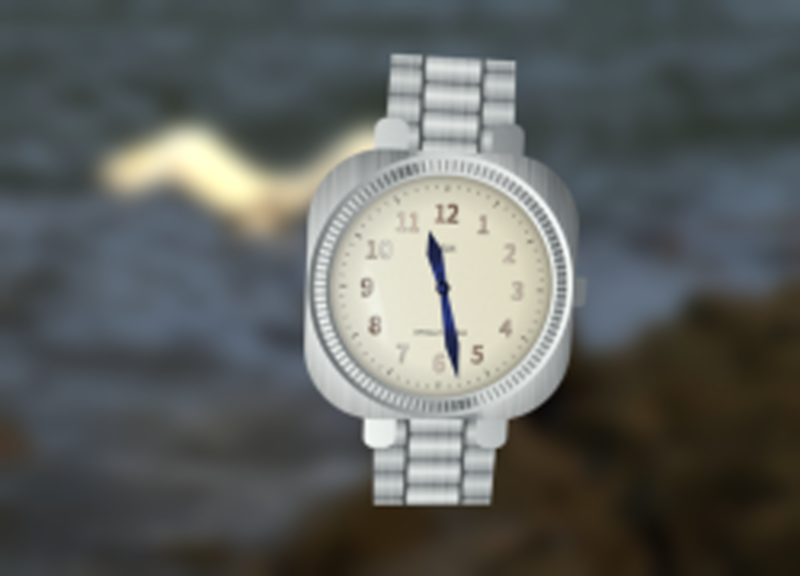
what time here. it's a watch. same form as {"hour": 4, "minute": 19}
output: {"hour": 11, "minute": 28}
